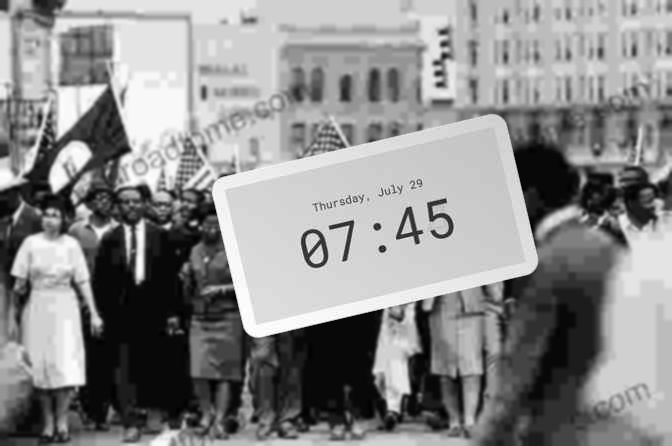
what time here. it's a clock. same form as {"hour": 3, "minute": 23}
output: {"hour": 7, "minute": 45}
